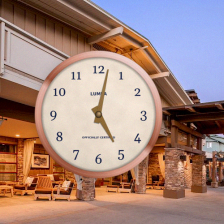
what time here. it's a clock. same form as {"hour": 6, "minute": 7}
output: {"hour": 5, "minute": 2}
